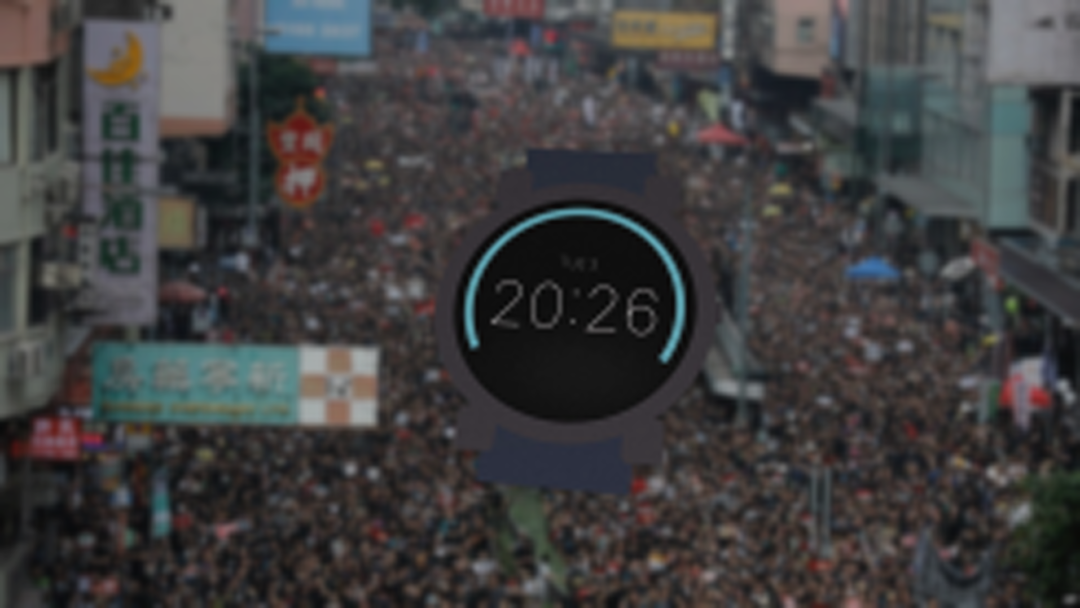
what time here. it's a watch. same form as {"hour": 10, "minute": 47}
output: {"hour": 20, "minute": 26}
